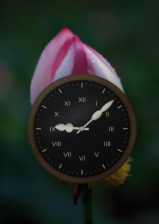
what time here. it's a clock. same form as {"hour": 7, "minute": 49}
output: {"hour": 9, "minute": 8}
